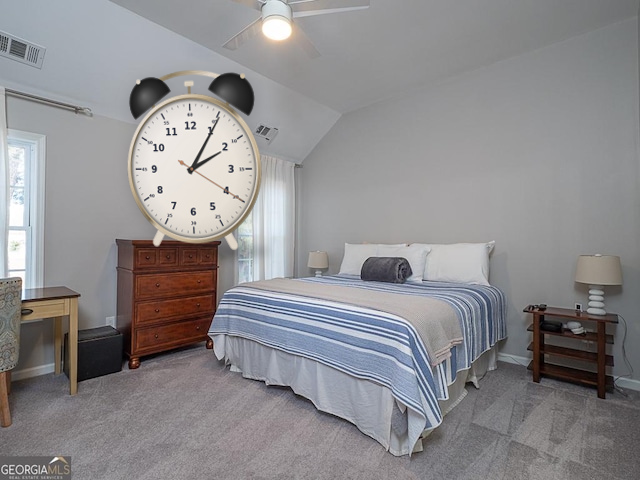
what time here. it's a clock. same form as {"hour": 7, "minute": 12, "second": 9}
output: {"hour": 2, "minute": 5, "second": 20}
